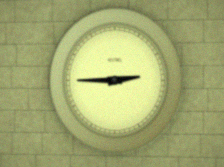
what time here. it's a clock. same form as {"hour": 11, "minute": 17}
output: {"hour": 2, "minute": 45}
